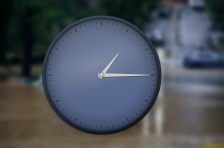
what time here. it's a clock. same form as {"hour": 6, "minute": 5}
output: {"hour": 1, "minute": 15}
